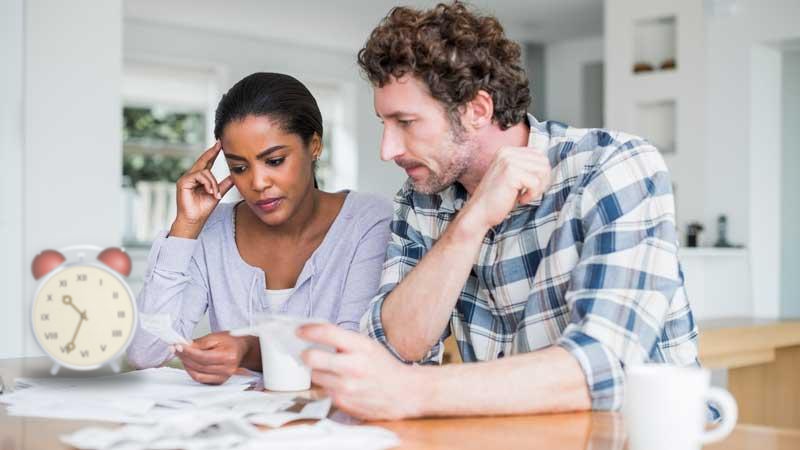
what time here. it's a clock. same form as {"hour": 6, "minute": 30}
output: {"hour": 10, "minute": 34}
